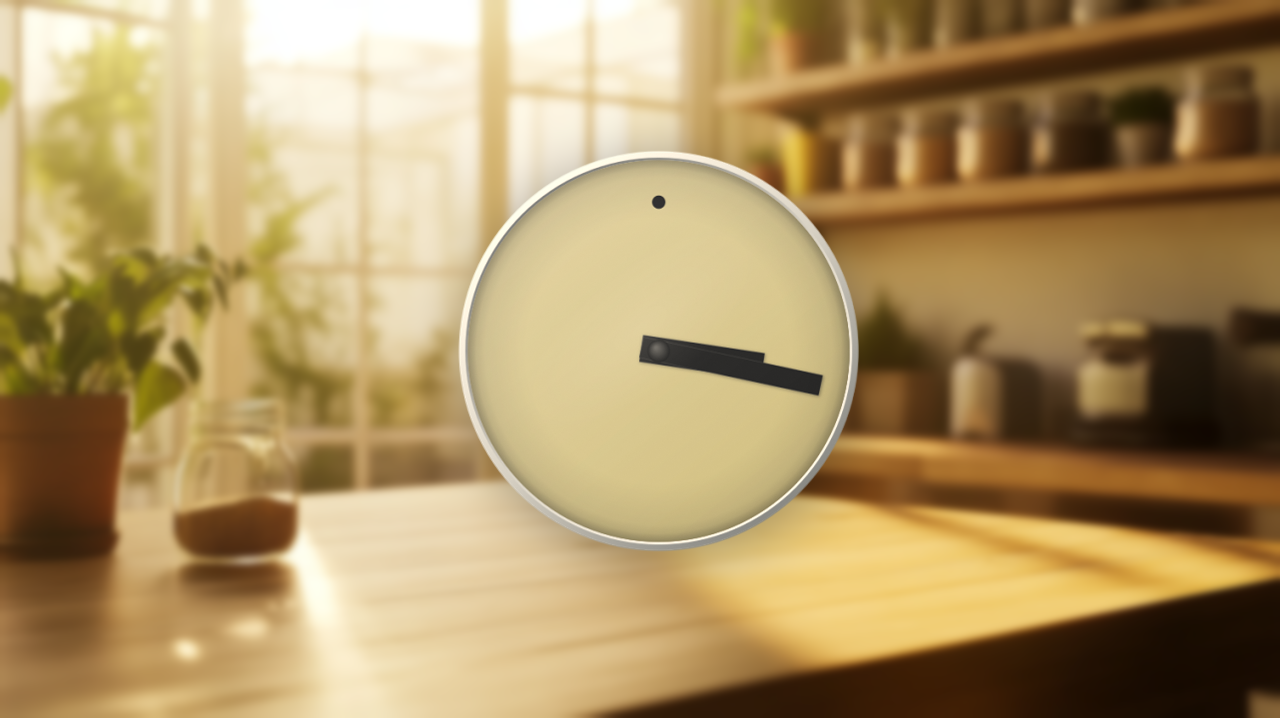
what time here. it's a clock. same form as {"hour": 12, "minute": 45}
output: {"hour": 3, "minute": 17}
